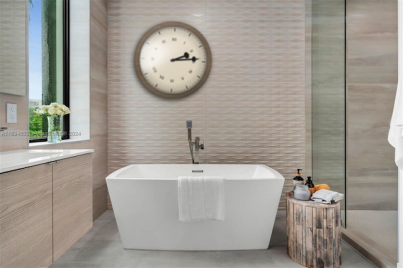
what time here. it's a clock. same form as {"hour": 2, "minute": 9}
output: {"hour": 2, "minute": 14}
